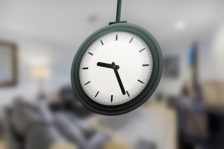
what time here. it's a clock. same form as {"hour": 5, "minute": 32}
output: {"hour": 9, "minute": 26}
